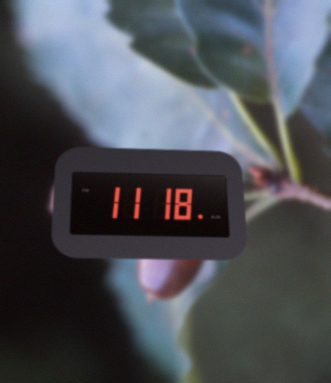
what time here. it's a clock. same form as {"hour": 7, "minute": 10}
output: {"hour": 11, "minute": 18}
